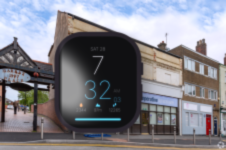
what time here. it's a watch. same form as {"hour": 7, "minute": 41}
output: {"hour": 7, "minute": 32}
